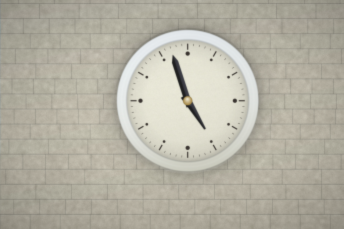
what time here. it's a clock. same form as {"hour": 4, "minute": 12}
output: {"hour": 4, "minute": 57}
